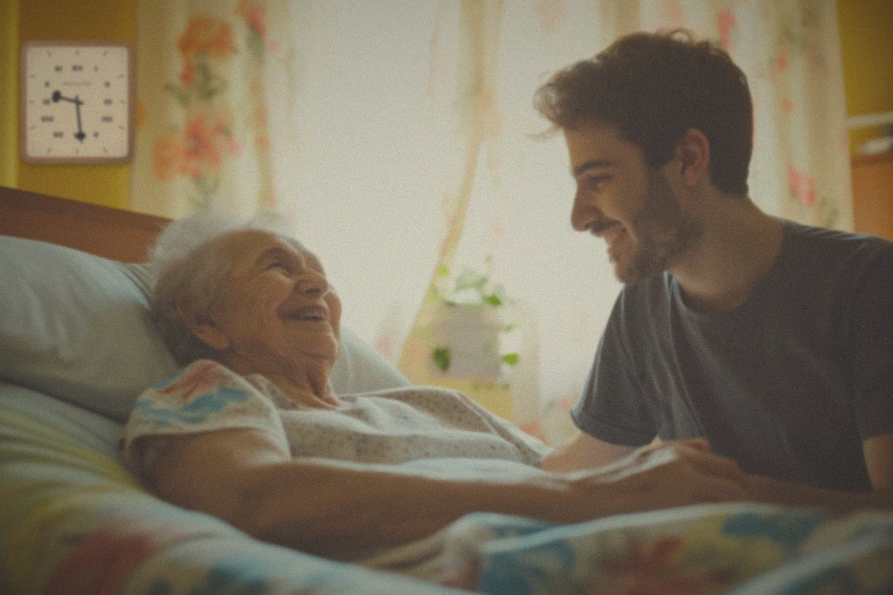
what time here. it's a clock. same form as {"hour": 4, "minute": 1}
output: {"hour": 9, "minute": 29}
